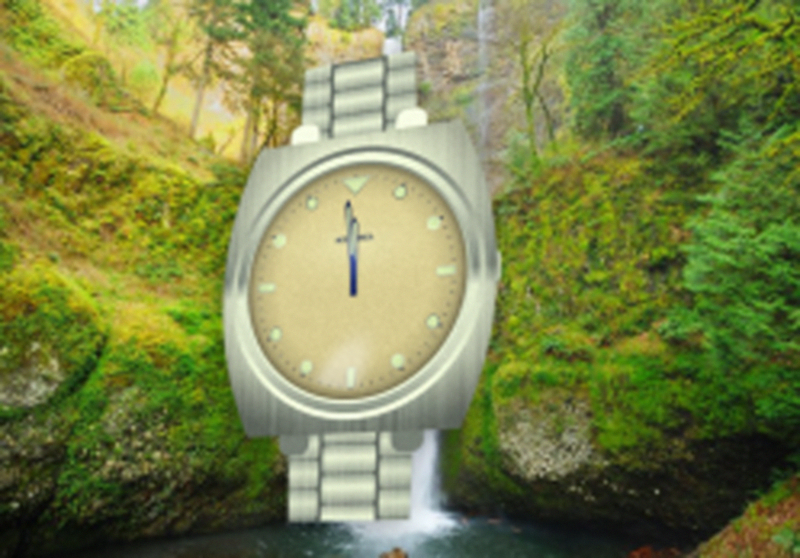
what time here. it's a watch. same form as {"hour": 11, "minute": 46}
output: {"hour": 11, "minute": 59}
